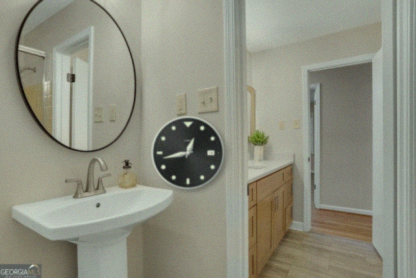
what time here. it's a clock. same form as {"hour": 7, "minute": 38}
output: {"hour": 12, "minute": 43}
